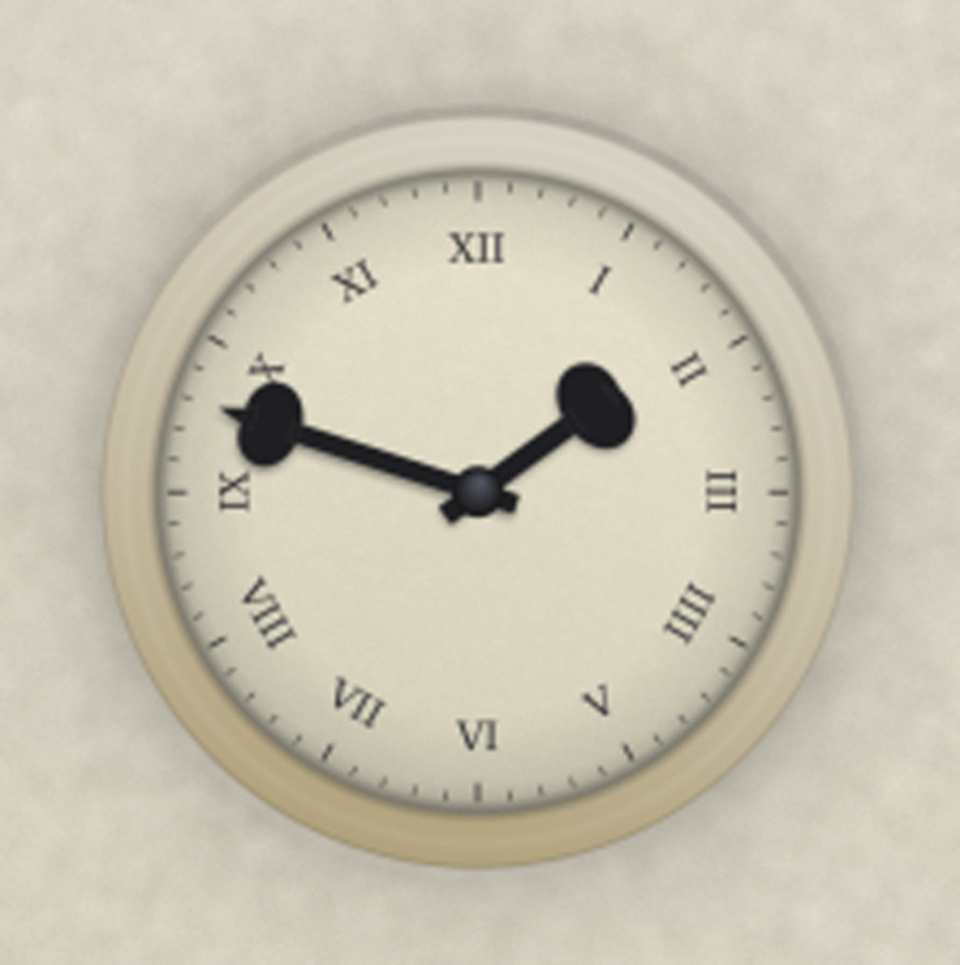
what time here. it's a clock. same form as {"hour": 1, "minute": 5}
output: {"hour": 1, "minute": 48}
